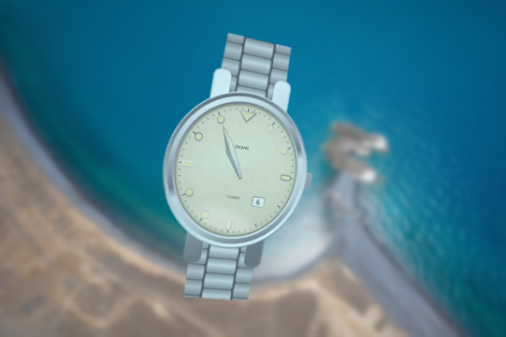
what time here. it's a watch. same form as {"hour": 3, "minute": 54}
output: {"hour": 10, "minute": 55}
